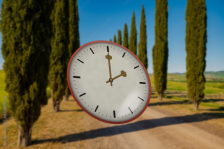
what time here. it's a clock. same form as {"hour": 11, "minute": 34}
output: {"hour": 2, "minute": 0}
